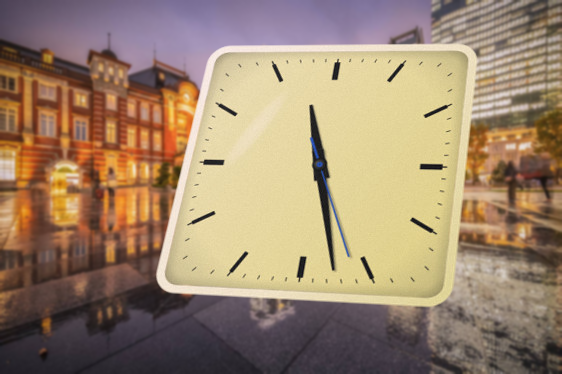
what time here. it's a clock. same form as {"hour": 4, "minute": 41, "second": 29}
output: {"hour": 11, "minute": 27, "second": 26}
